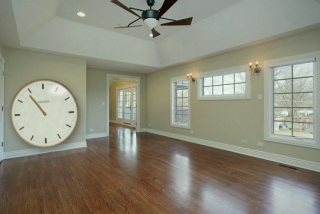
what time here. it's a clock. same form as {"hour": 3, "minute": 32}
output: {"hour": 10, "minute": 54}
